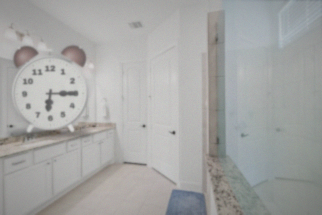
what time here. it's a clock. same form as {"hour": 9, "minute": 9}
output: {"hour": 6, "minute": 15}
